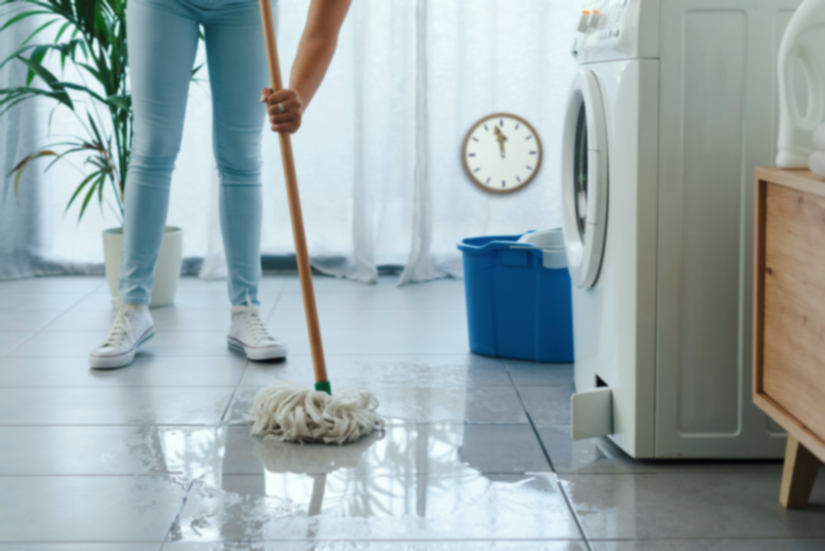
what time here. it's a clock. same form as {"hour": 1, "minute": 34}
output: {"hour": 11, "minute": 58}
